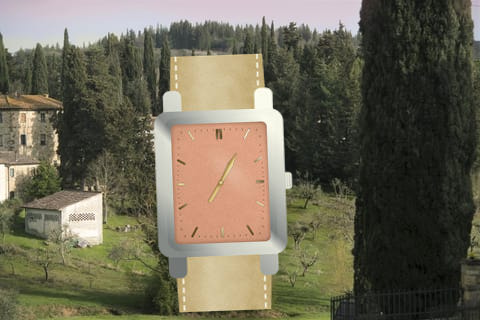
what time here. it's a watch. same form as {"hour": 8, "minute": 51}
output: {"hour": 7, "minute": 5}
